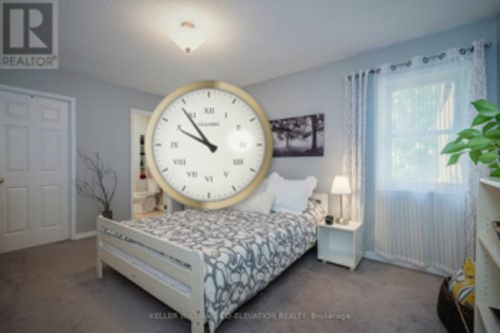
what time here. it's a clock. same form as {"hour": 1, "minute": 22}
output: {"hour": 9, "minute": 54}
